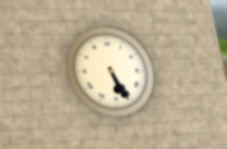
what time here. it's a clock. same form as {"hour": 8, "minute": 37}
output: {"hour": 5, "minute": 26}
